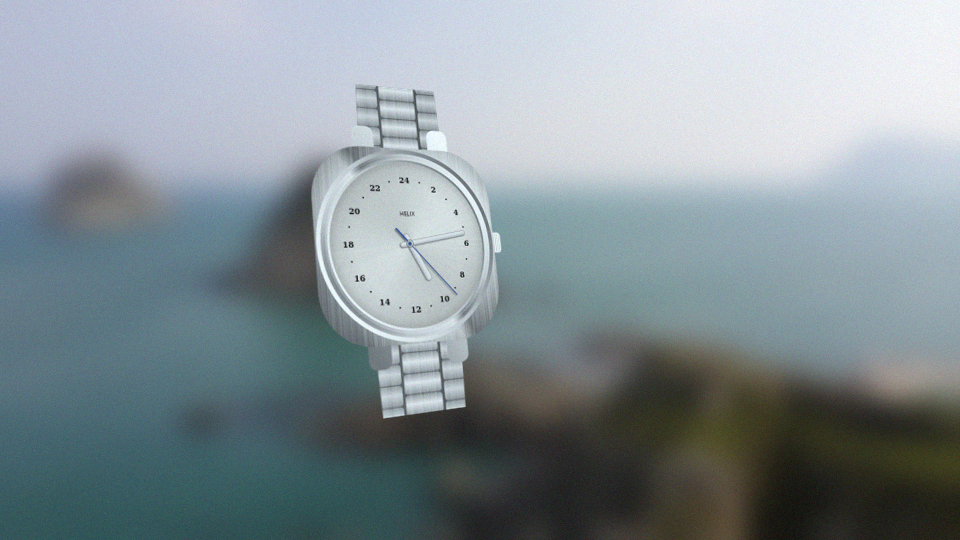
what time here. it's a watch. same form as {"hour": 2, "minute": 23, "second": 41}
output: {"hour": 10, "minute": 13, "second": 23}
